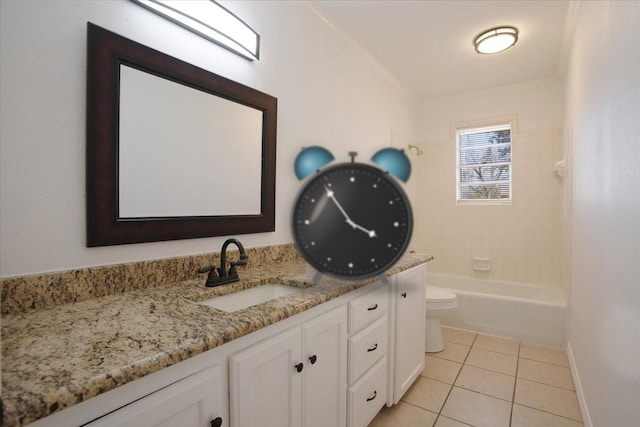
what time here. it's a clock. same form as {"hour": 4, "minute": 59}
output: {"hour": 3, "minute": 54}
